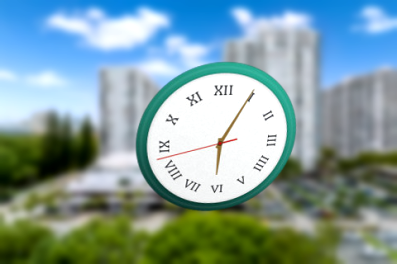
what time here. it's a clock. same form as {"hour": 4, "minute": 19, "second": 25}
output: {"hour": 6, "minute": 4, "second": 43}
